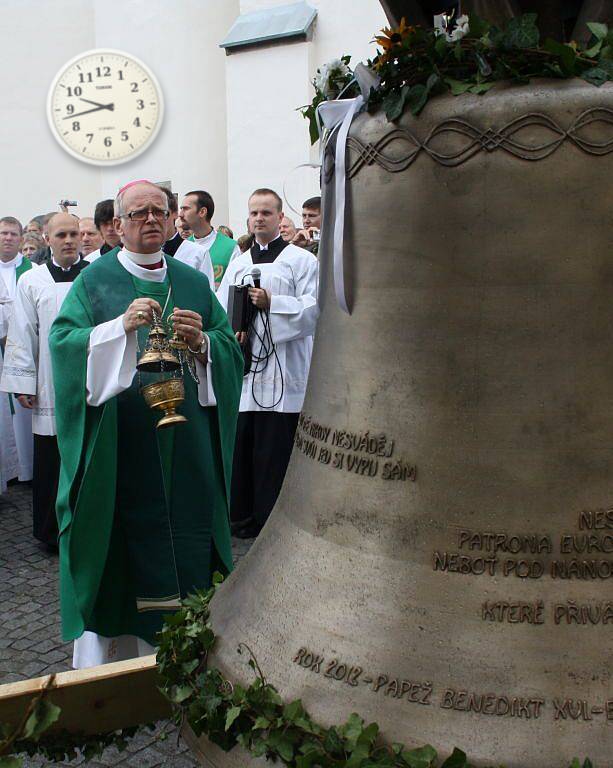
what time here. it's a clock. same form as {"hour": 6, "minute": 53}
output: {"hour": 9, "minute": 43}
